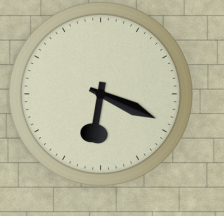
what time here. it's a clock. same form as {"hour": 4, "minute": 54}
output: {"hour": 6, "minute": 19}
